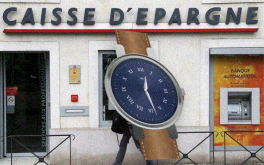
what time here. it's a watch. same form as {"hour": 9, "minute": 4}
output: {"hour": 12, "minute": 28}
